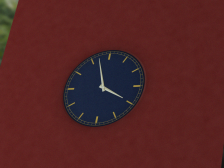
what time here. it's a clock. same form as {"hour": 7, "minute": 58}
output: {"hour": 3, "minute": 57}
